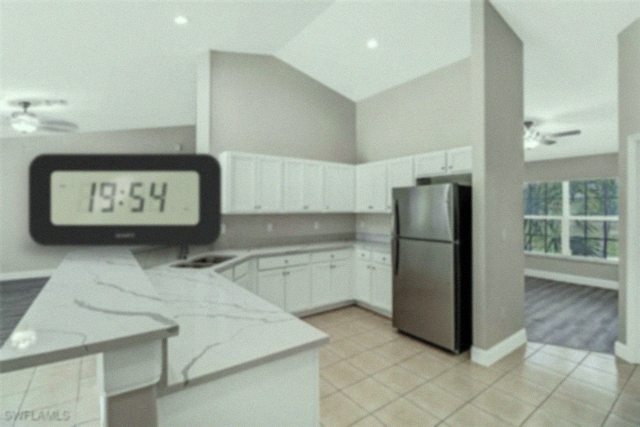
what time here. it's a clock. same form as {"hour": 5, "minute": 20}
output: {"hour": 19, "minute": 54}
